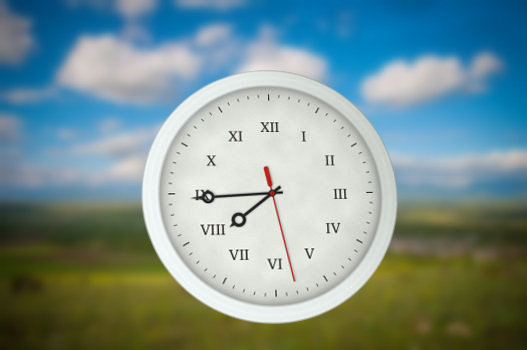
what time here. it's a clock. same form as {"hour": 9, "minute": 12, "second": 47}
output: {"hour": 7, "minute": 44, "second": 28}
